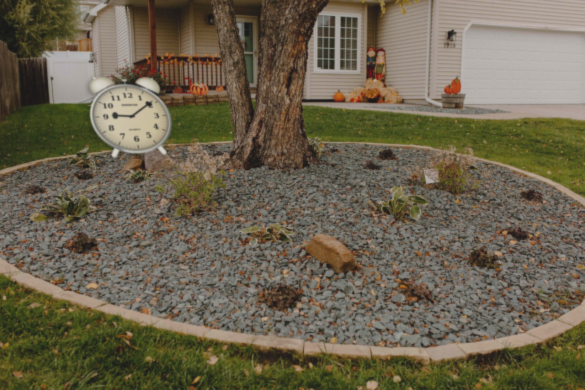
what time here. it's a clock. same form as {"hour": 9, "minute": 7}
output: {"hour": 9, "minute": 9}
